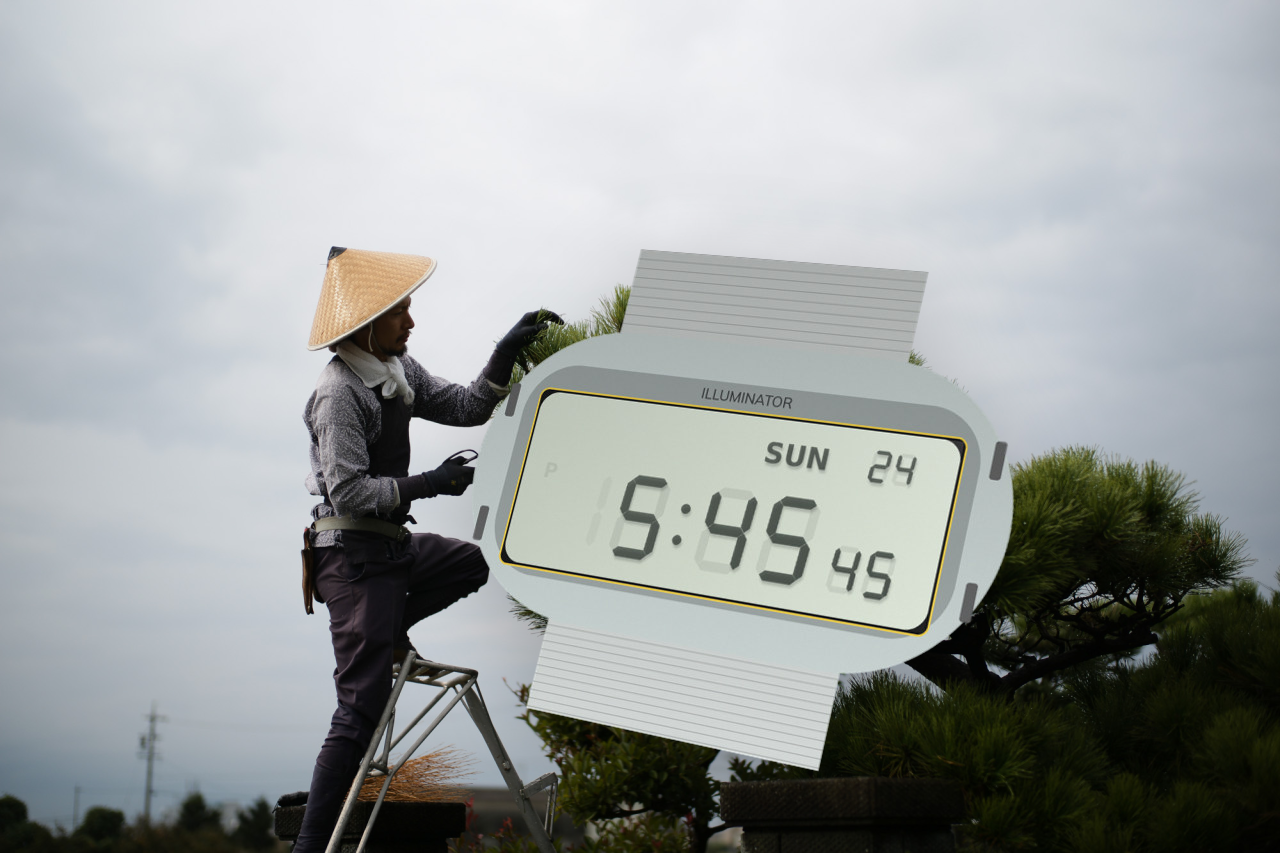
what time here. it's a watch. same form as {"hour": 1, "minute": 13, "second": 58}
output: {"hour": 5, "minute": 45, "second": 45}
